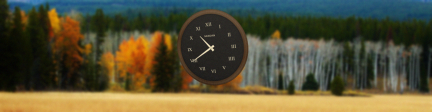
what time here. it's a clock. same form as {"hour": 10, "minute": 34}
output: {"hour": 10, "minute": 40}
